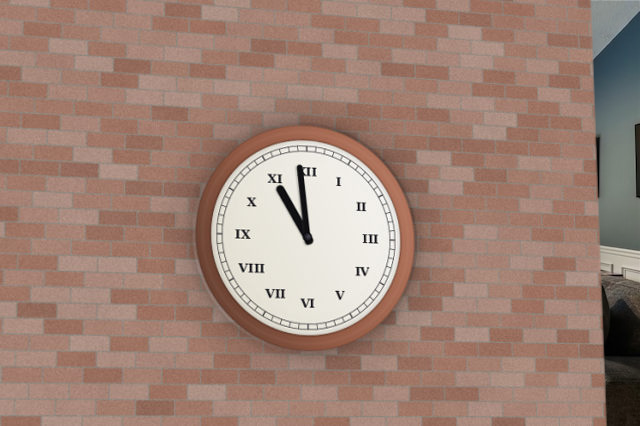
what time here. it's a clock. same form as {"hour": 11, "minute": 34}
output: {"hour": 10, "minute": 59}
